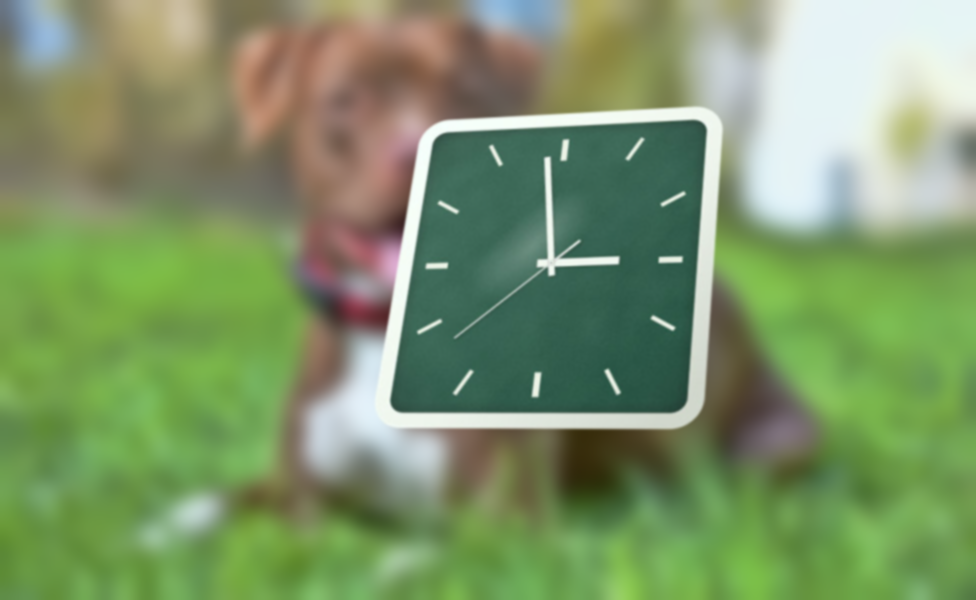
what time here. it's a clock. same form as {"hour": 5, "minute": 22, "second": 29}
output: {"hour": 2, "minute": 58, "second": 38}
